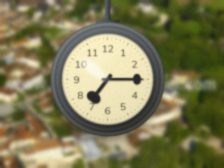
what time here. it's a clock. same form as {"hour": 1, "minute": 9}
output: {"hour": 7, "minute": 15}
